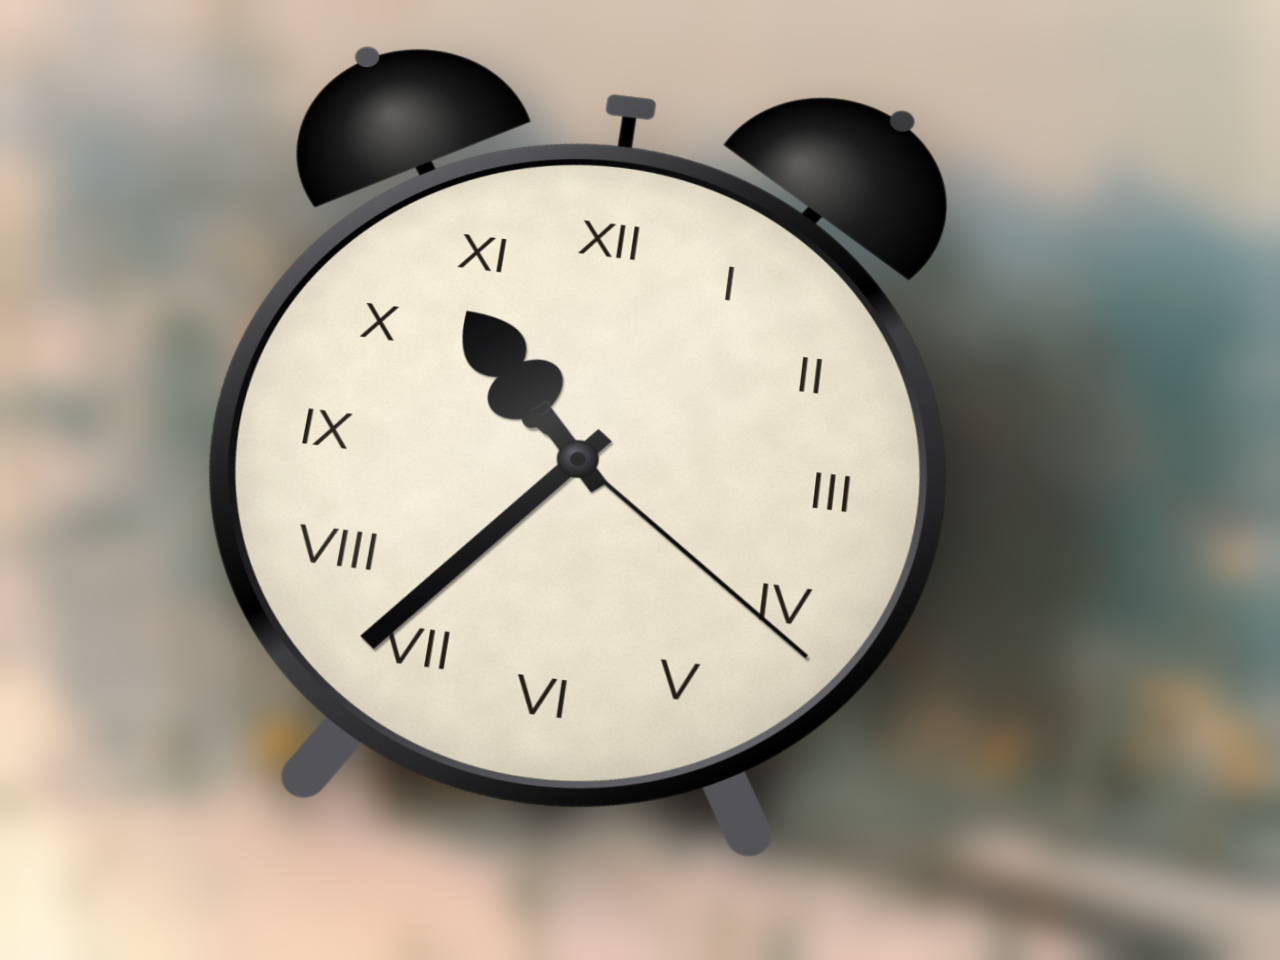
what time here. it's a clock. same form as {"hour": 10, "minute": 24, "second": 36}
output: {"hour": 10, "minute": 36, "second": 21}
